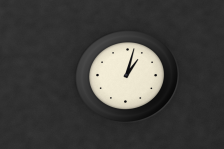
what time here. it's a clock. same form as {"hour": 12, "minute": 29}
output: {"hour": 1, "minute": 2}
